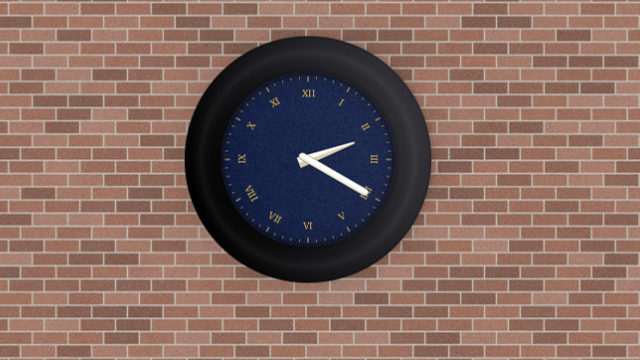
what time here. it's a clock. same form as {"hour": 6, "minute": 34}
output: {"hour": 2, "minute": 20}
